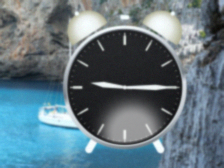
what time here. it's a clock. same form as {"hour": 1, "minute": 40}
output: {"hour": 9, "minute": 15}
